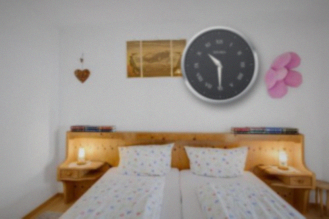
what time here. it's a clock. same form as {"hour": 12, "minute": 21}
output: {"hour": 10, "minute": 30}
